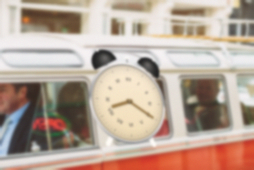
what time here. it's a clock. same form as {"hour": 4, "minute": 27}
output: {"hour": 8, "minute": 20}
